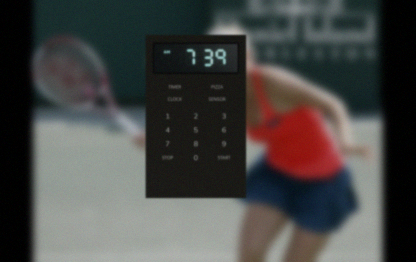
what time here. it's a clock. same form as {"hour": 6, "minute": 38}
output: {"hour": 7, "minute": 39}
